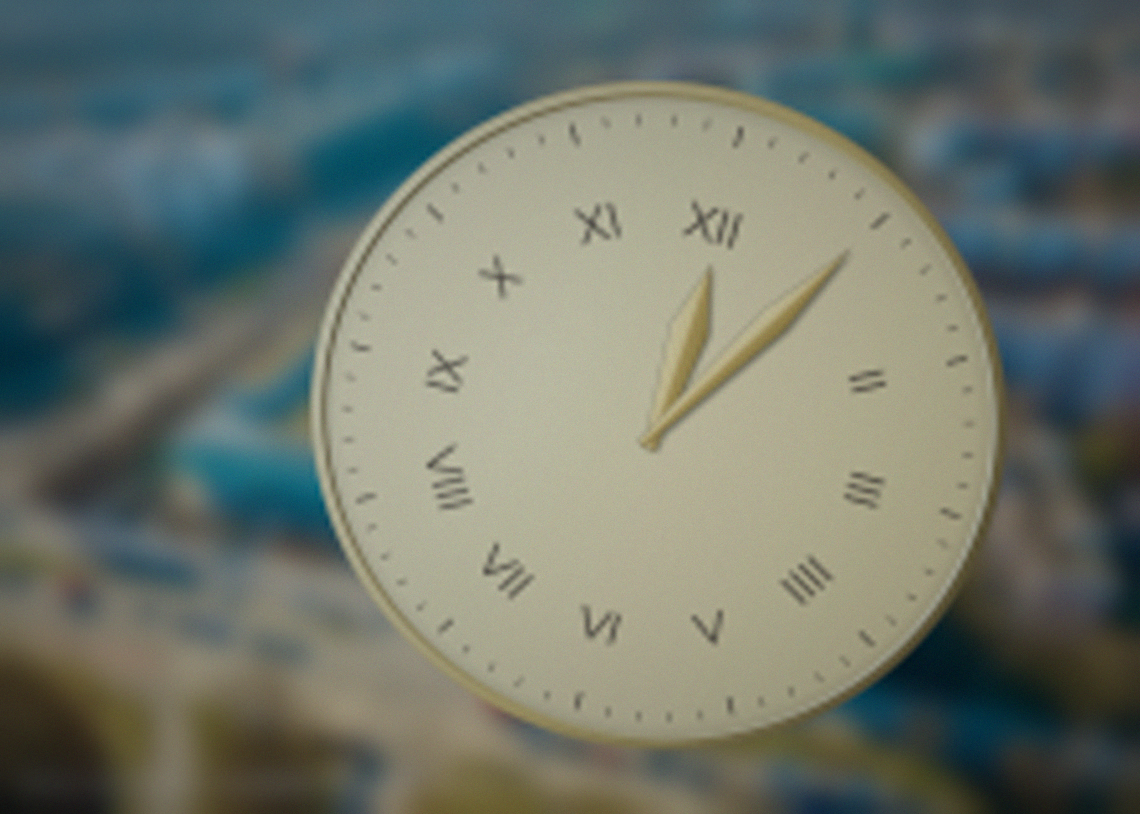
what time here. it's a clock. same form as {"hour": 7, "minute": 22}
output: {"hour": 12, "minute": 5}
